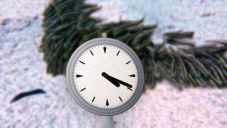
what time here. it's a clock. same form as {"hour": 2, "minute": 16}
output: {"hour": 4, "minute": 19}
